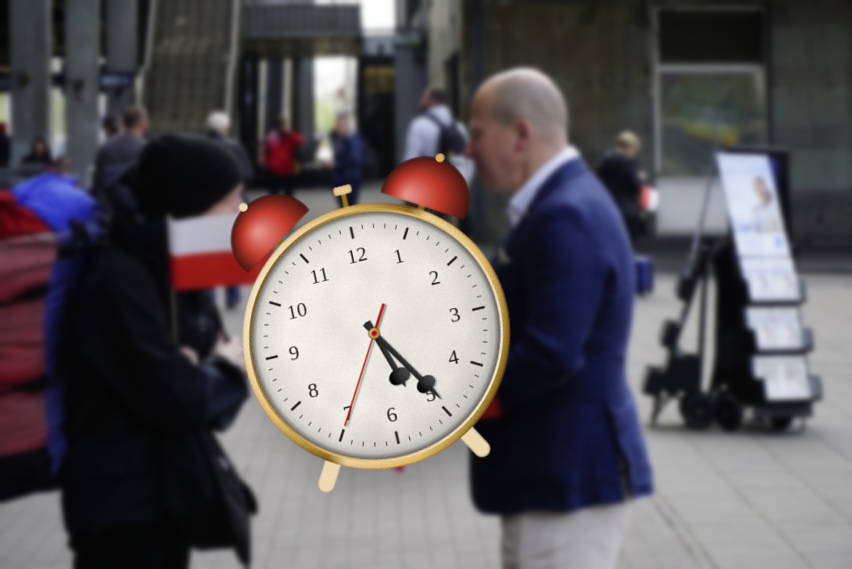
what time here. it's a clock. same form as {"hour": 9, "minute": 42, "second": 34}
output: {"hour": 5, "minute": 24, "second": 35}
